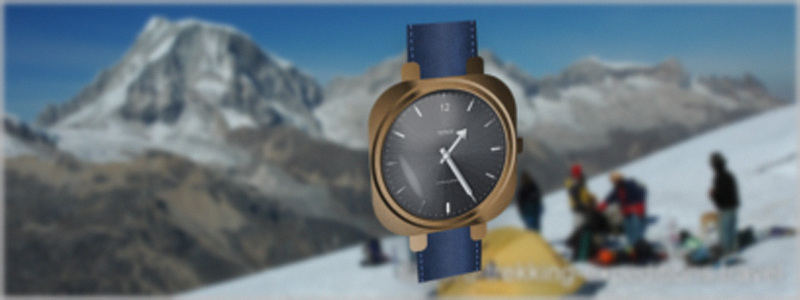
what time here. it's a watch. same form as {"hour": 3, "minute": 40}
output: {"hour": 1, "minute": 25}
